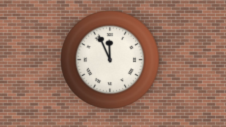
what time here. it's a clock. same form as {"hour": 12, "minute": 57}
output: {"hour": 11, "minute": 56}
